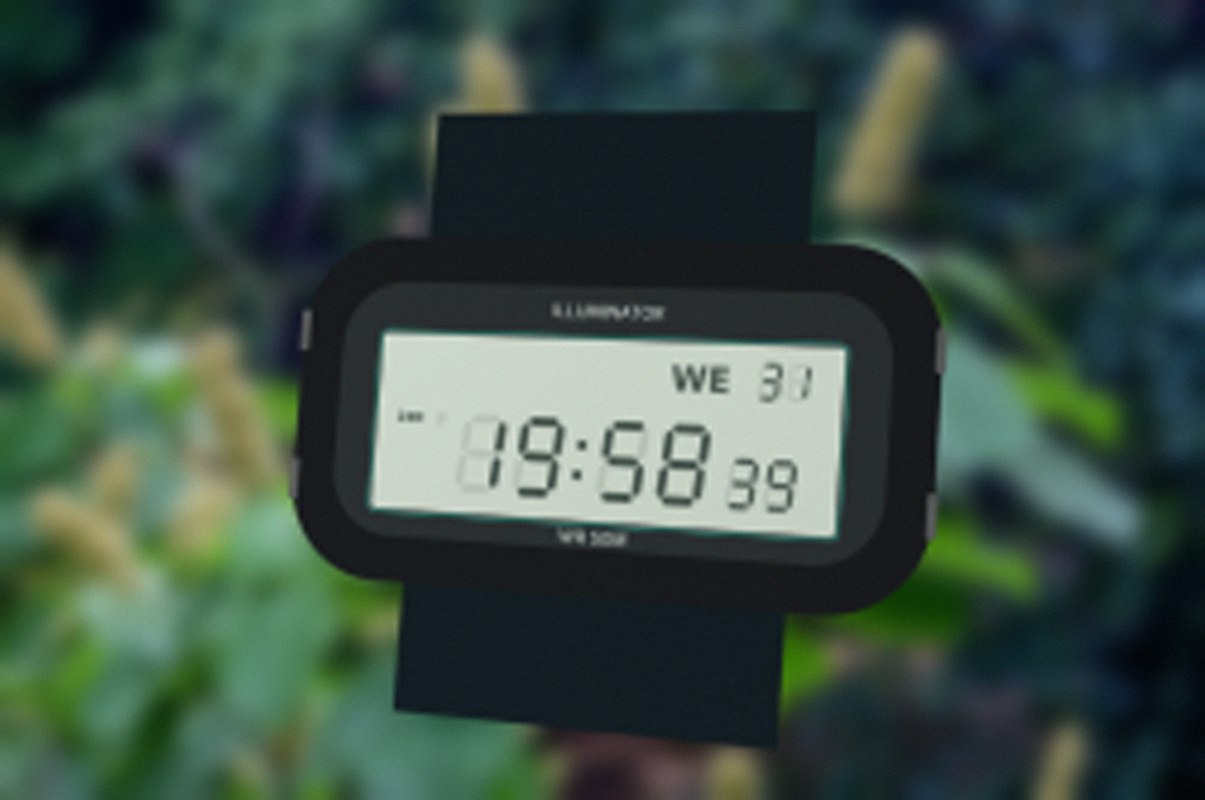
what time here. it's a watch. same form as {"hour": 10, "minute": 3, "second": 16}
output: {"hour": 19, "minute": 58, "second": 39}
